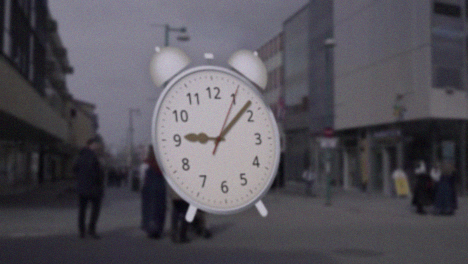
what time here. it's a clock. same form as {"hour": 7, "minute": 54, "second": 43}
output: {"hour": 9, "minute": 8, "second": 5}
